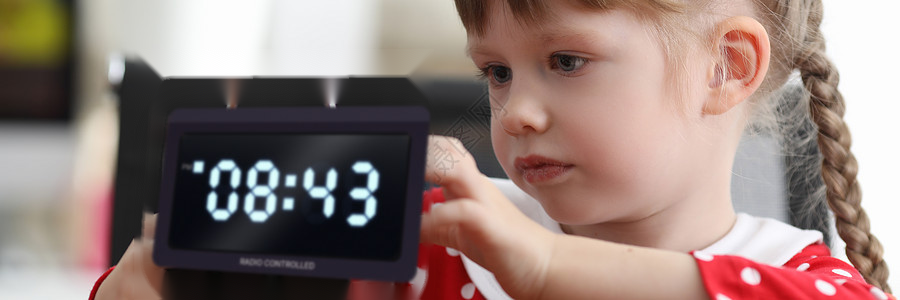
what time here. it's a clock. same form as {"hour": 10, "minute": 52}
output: {"hour": 8, "minute": 43}
